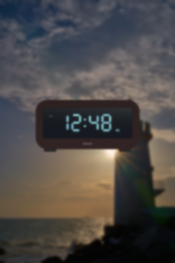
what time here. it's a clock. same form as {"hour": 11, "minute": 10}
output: {"hour": 12, "minute": 48}
